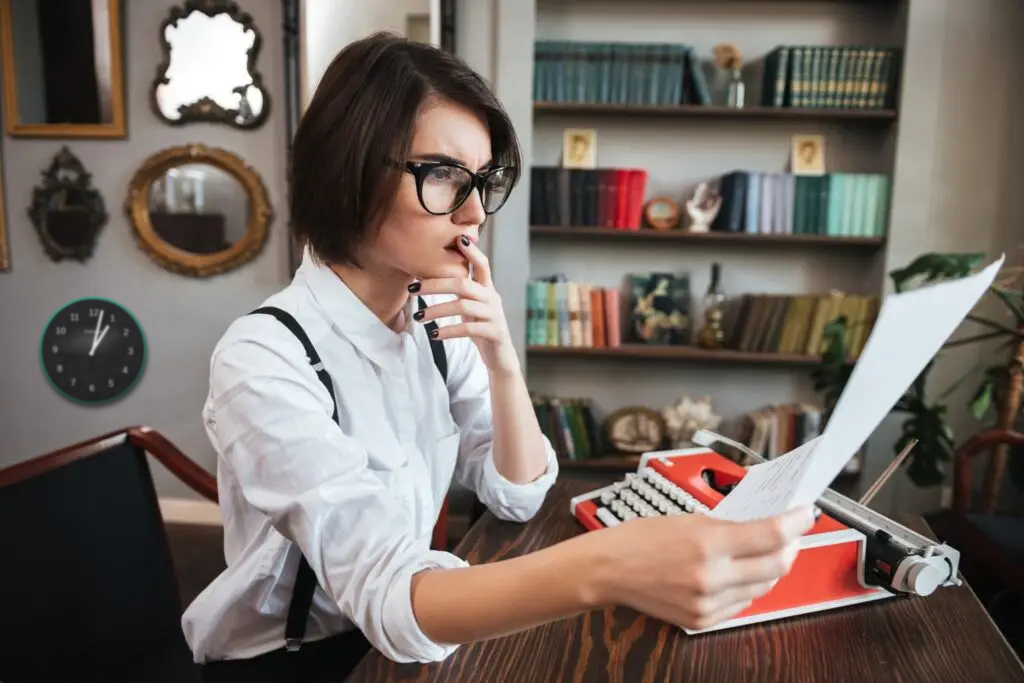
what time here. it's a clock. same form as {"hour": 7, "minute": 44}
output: {"hour": 1, "minute": 2}
